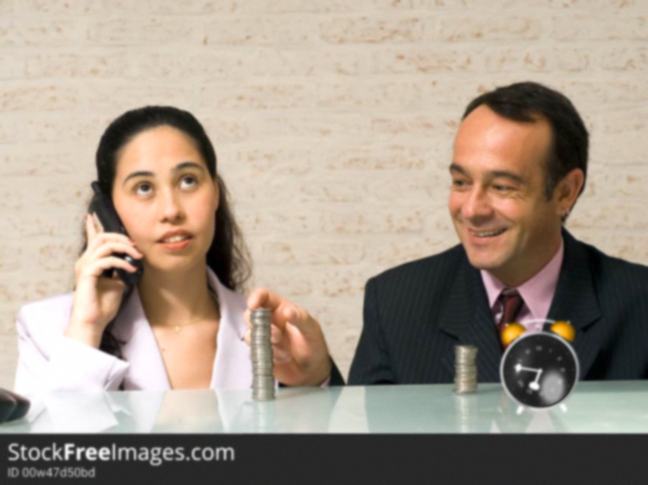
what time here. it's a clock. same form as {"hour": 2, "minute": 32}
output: {"hour": 6, "minute": 47}
